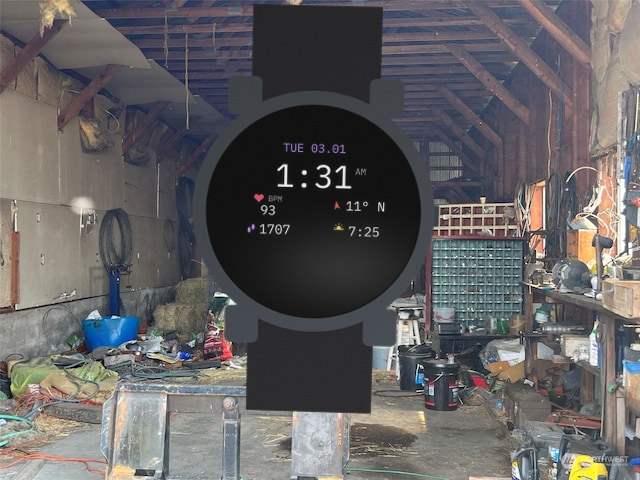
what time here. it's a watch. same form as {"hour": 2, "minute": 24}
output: {"hour": 1, "minute": 31}
